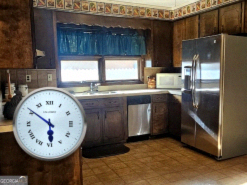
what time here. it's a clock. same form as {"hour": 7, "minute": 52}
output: {"hour": 5, "minute": 51}
